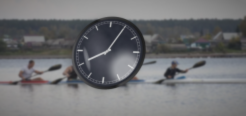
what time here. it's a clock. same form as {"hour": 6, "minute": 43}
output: {"hour": 8, "minute": 5}
